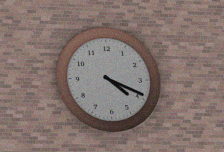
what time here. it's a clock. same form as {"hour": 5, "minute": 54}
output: {"hour": 4, "minute": 19}
